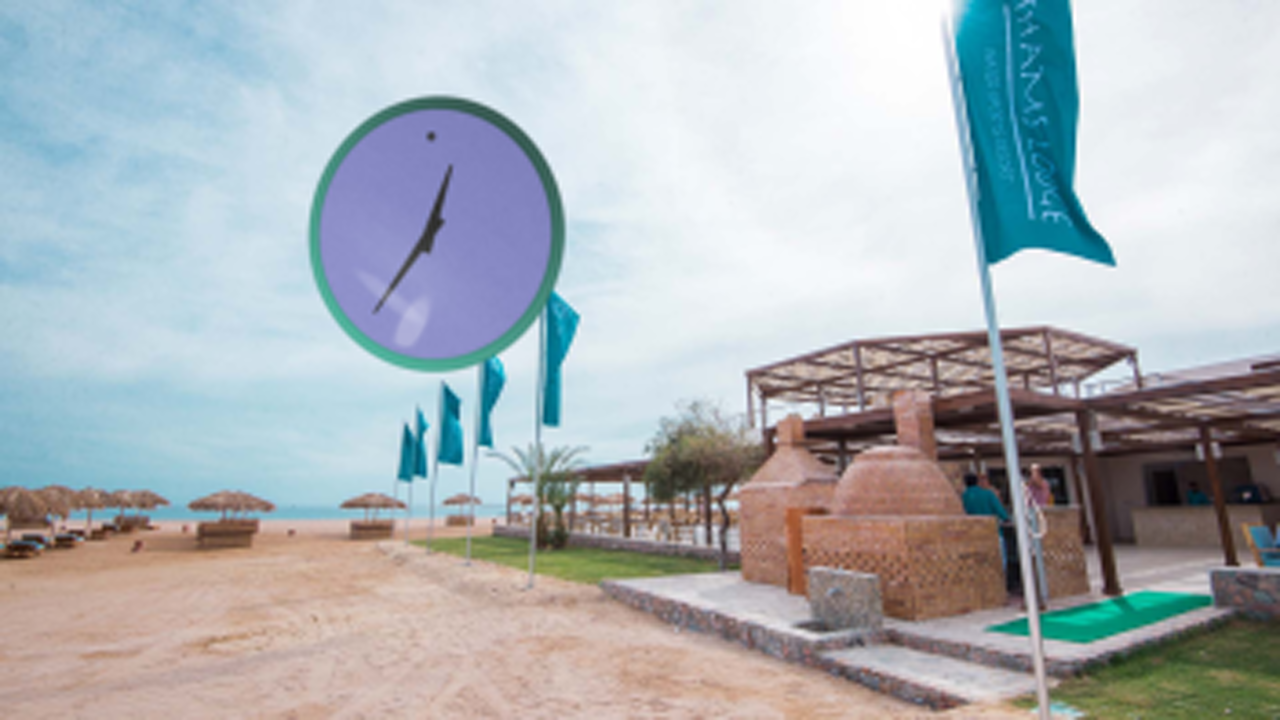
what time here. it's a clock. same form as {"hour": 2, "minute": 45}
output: {"hour": 12, "minute": 36}
